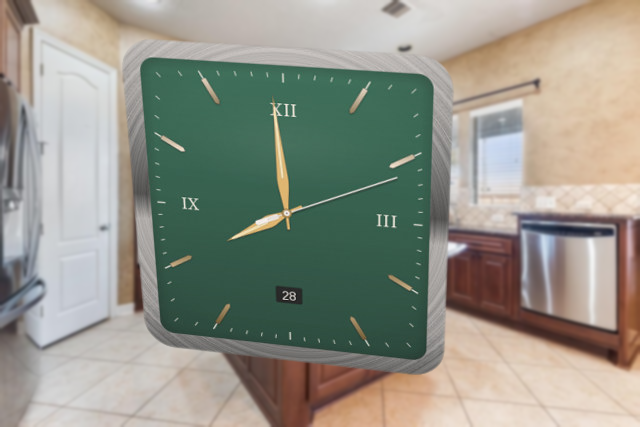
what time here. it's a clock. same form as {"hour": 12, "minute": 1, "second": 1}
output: {"hour": 7, "minute": 59, "second": 11}
